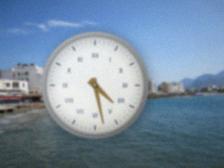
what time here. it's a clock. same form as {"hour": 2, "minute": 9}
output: {"hour": 4, "minute": 28}
